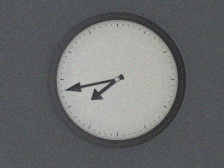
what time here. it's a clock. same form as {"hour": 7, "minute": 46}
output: {"hour": 7, "minute": 43}
